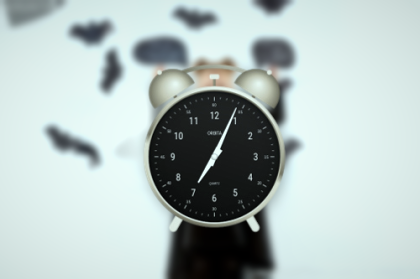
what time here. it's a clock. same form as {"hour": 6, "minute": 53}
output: {"hour": 7, "minute": 4}
